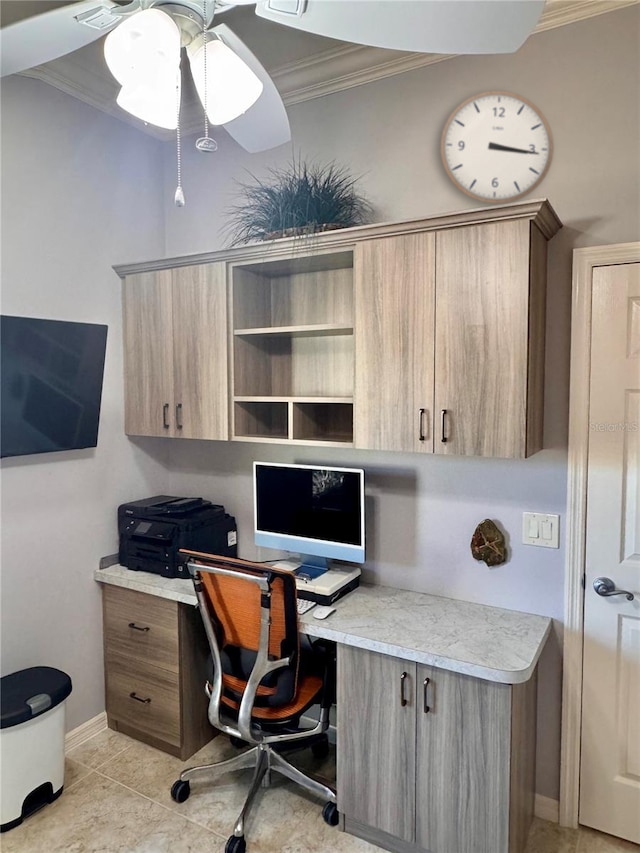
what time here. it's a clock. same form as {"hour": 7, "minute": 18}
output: {"hour": 3, "minute": 16}
